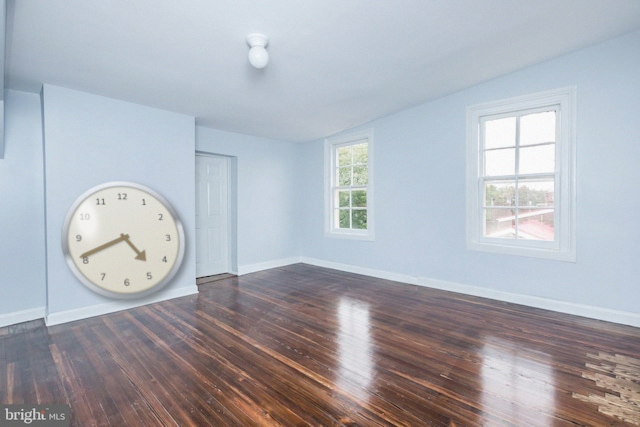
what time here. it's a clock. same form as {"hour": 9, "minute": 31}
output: {"hour": 4, "minute": 41}
